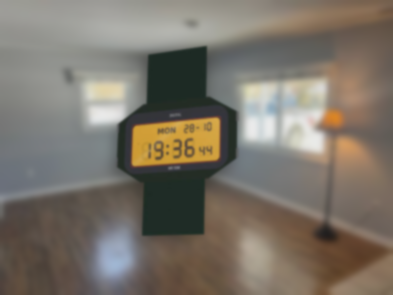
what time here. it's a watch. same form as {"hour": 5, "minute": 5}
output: {"hour": 19, "minute": 36}
